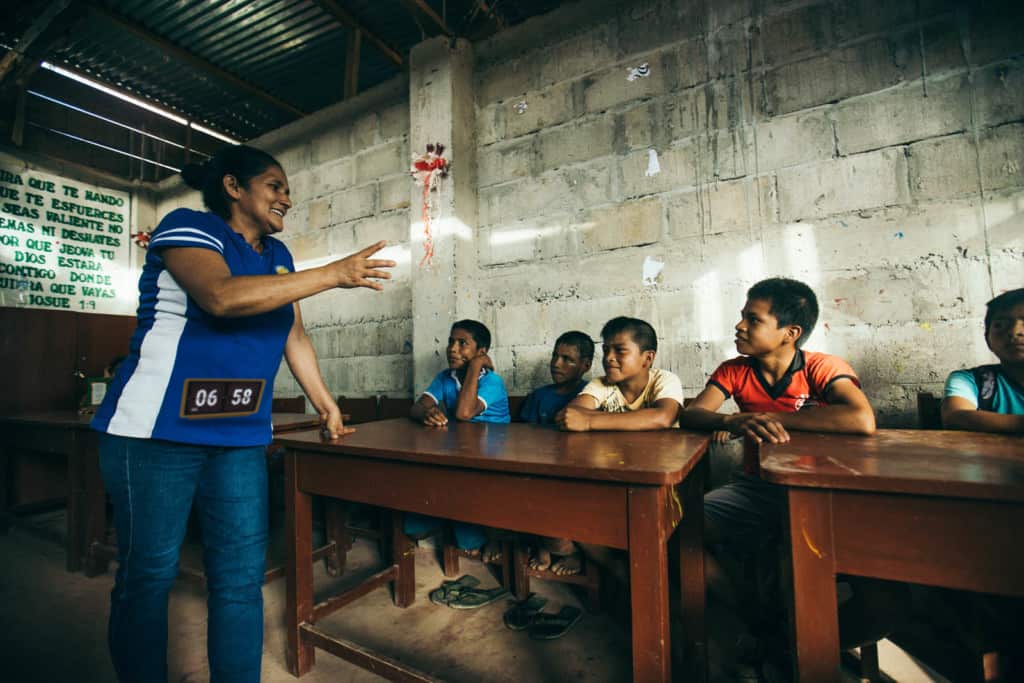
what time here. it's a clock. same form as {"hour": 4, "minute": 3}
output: {"hour": 6, "minute": 58}
